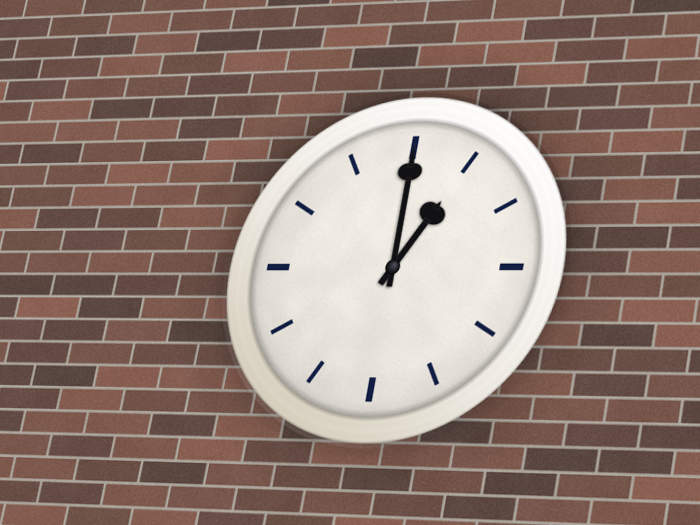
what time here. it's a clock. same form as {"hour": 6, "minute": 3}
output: {"hour": 1, "minute": 0}
